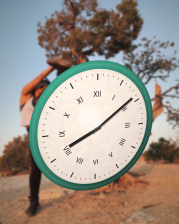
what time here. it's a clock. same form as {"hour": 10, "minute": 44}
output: {"hour": 8, "minute": 9}
